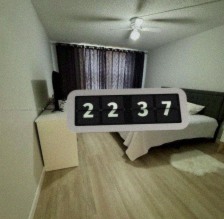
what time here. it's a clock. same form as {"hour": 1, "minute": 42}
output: {"hour": 22, "minute": 37}
